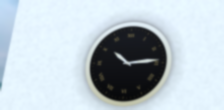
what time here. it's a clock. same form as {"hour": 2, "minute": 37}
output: {"hour": 10, "minute": 14}
